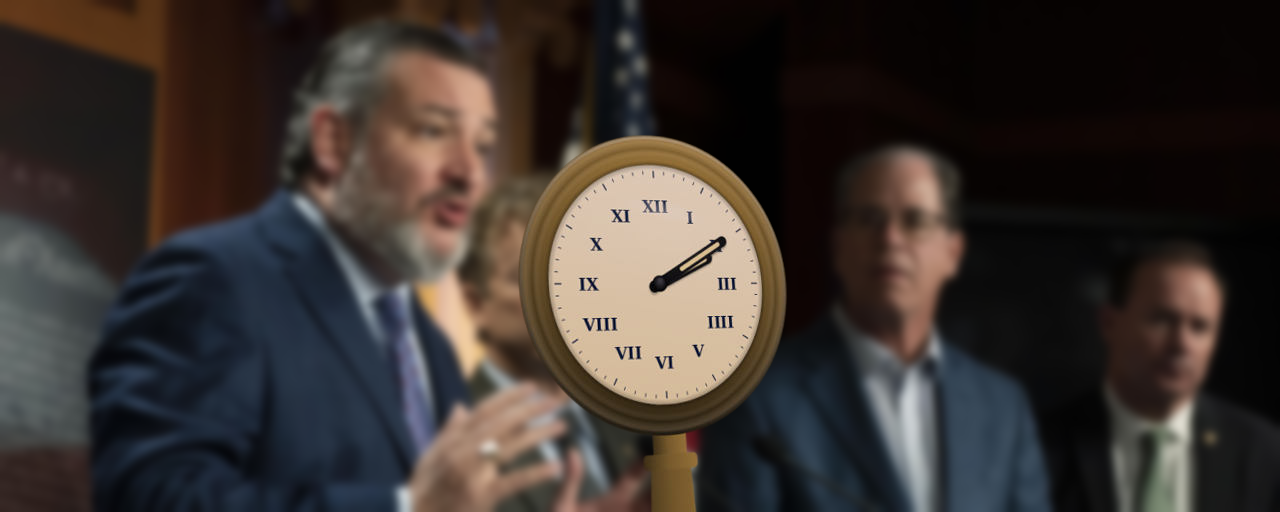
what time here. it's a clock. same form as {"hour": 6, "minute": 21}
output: {"hour": 2, "minute": 10}
